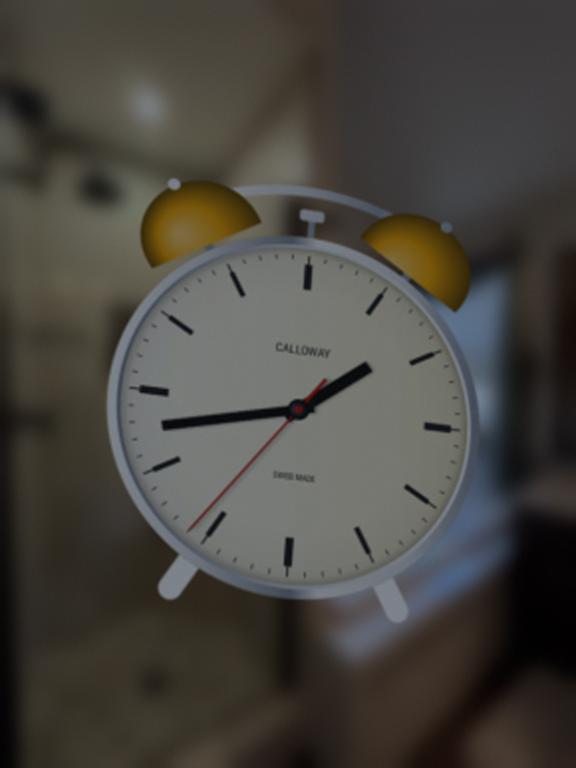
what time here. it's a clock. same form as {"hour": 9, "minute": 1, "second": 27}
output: {"hour": 1, "minute": 42, "second": 36}
